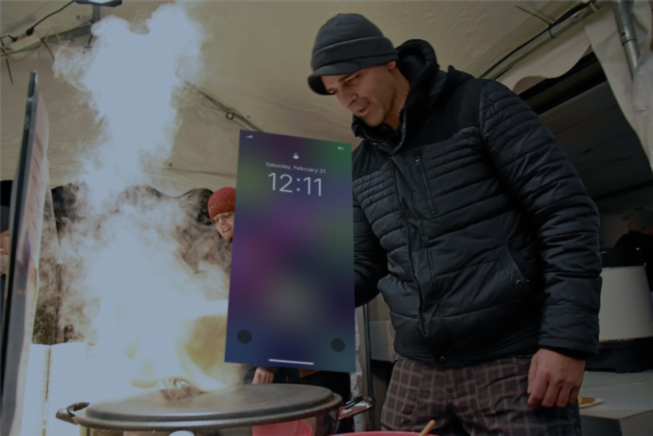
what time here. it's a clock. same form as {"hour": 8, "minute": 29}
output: {"hour": 12, "minute": 11}
